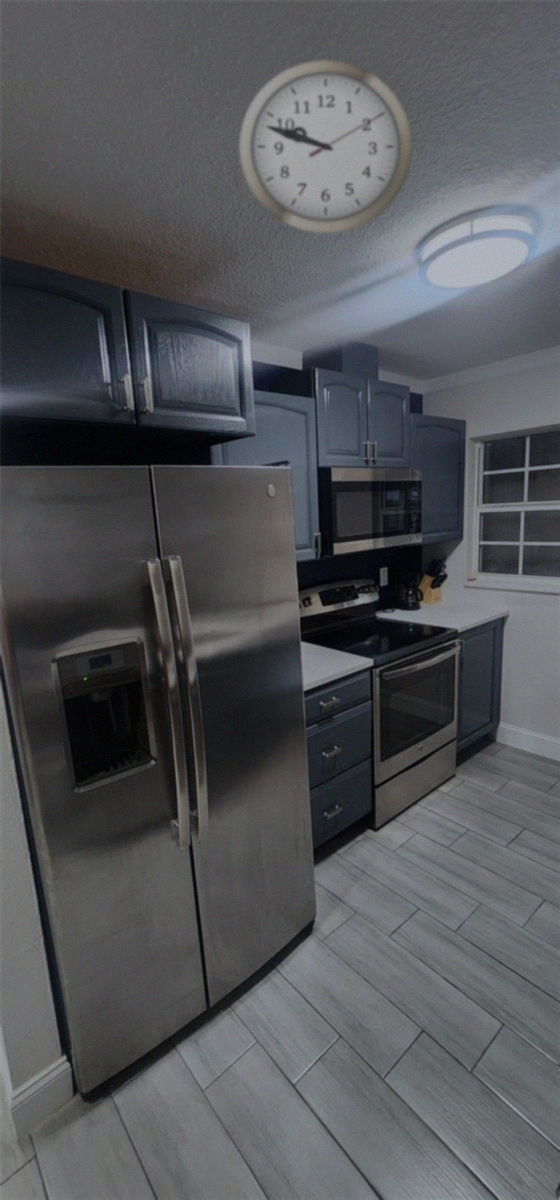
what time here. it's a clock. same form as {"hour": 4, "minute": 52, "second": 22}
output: {"hour": 9, "minute": 48, "second": 10}
